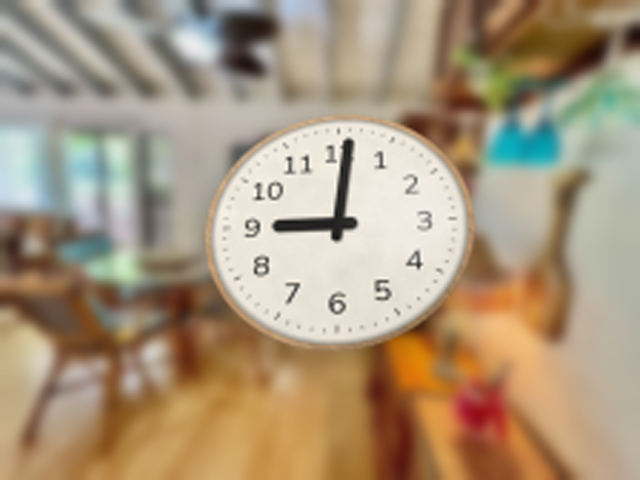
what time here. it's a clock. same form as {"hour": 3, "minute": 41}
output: {"hour": 9, "minute": 1}
